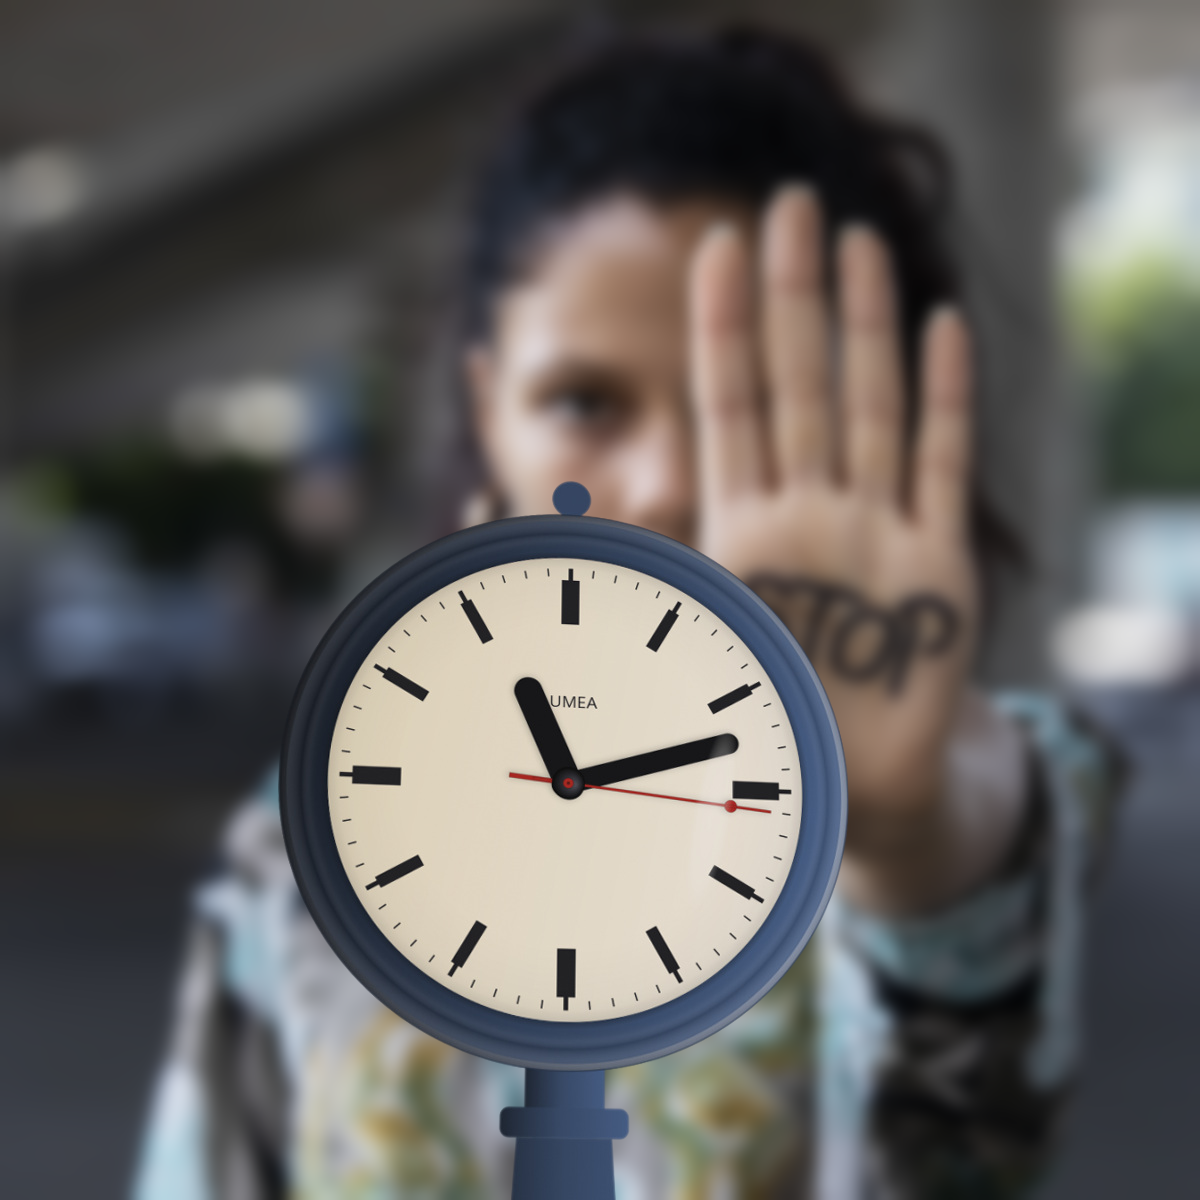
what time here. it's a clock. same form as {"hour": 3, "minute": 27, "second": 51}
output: {"hour": 11, "minute": 12, "second": 16}
